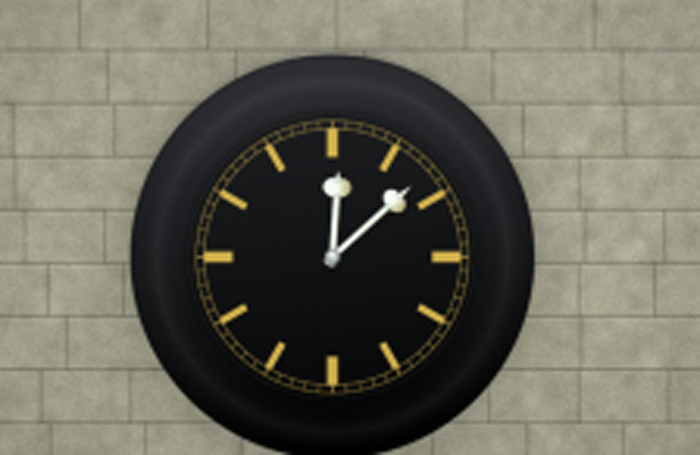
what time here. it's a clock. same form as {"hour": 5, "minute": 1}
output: {"hour": 12, "minute": 8}
